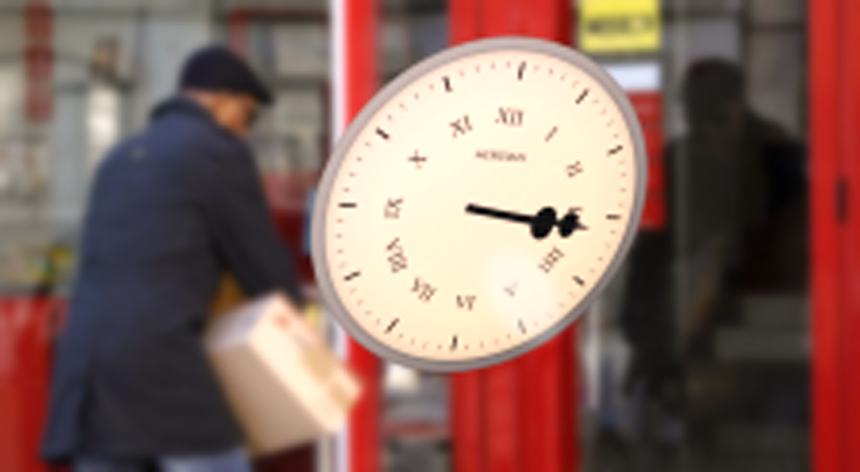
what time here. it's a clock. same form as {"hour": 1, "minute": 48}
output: {"hour": 3, "minute": 16}
